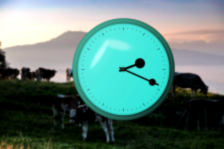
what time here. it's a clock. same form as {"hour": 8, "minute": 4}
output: {"hour": 2, "minute": 19}
